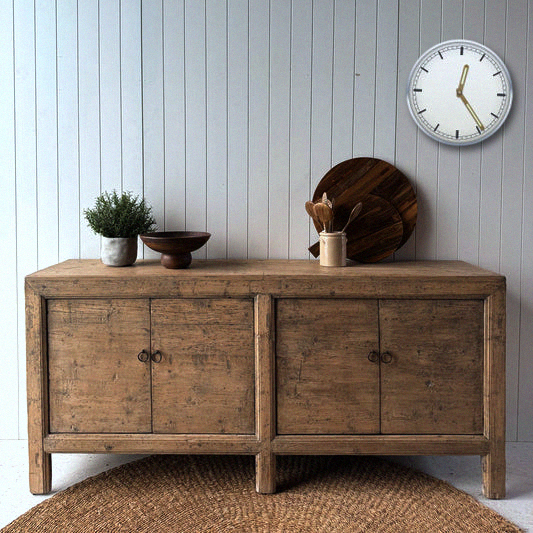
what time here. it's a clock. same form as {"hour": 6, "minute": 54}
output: {"hour": 12, "minute": 24}
